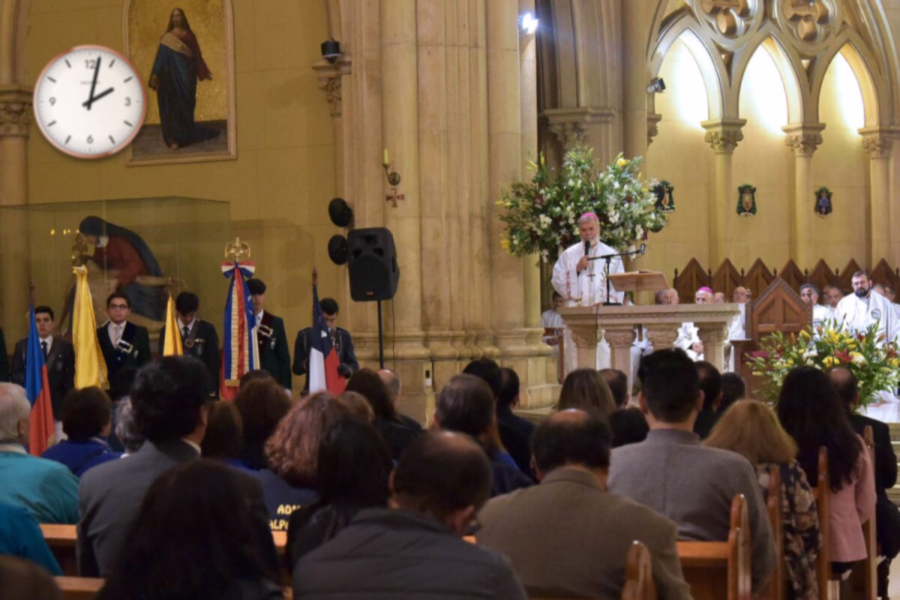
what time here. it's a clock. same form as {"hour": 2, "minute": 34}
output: {"hour": 2, "minute": 2}
